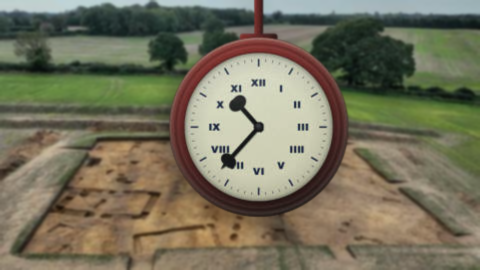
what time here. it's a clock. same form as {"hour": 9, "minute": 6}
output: {"hour": 10, "minute": 37}
